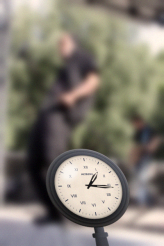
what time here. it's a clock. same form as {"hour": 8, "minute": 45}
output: {"hour": 1, "minute": 16}
